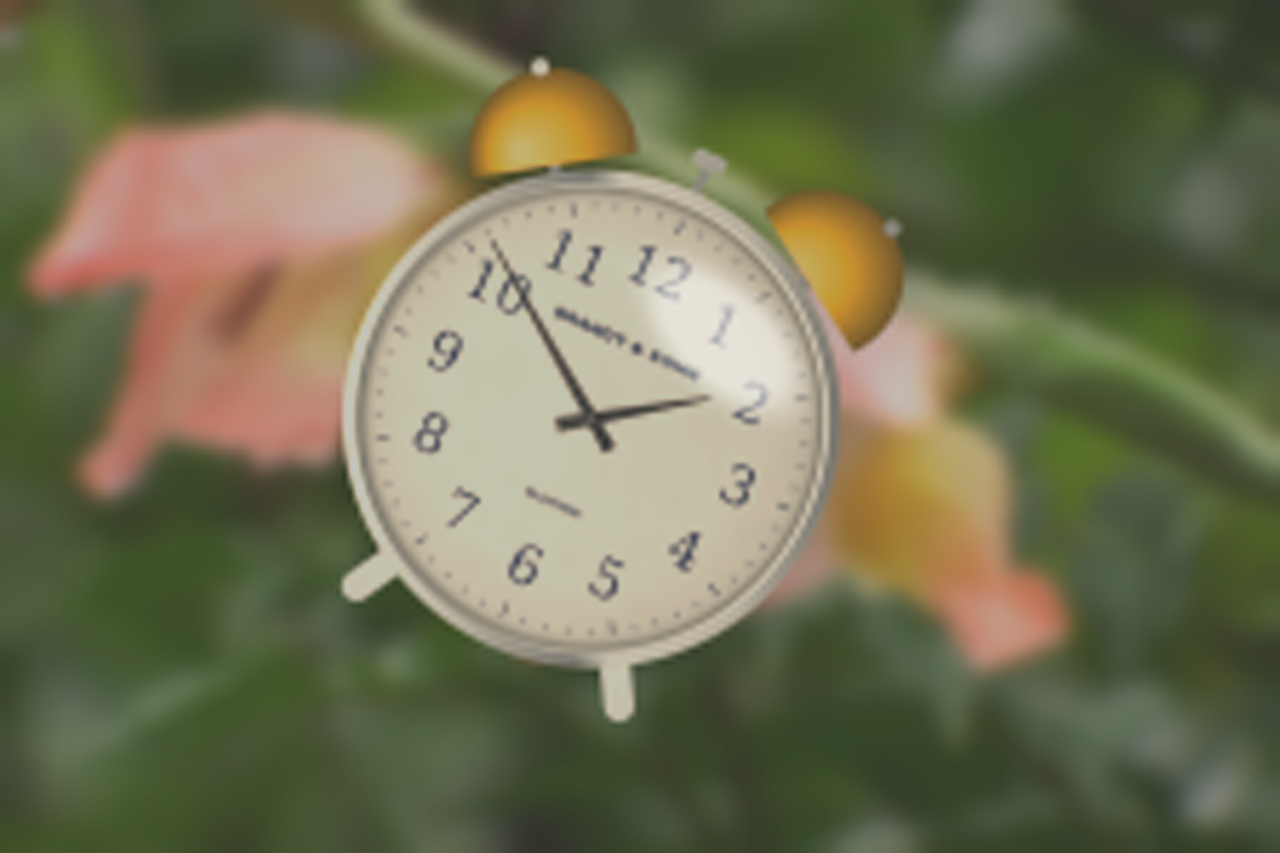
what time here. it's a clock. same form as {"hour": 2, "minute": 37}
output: {"hour": 1, "minute": 51}
